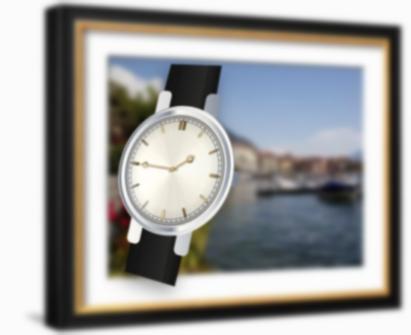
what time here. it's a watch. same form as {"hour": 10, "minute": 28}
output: {"hour": 1, "minute": 45}
